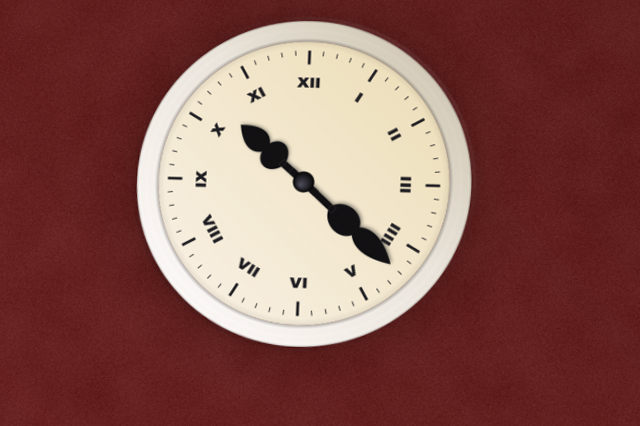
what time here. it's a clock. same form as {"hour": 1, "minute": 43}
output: {"hour": 10, "minute": 22}
